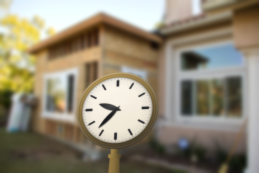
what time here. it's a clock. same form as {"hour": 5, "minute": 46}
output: {"hour": 9, "minute": 37}
